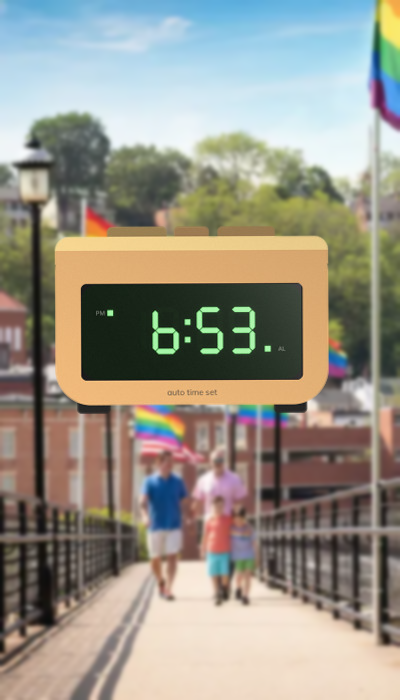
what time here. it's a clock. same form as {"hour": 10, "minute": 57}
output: {"hour": 6, "minute": 53}
